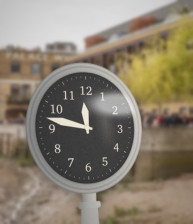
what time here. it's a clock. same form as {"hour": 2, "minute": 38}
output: {"hour": 11, "minute": 47}
